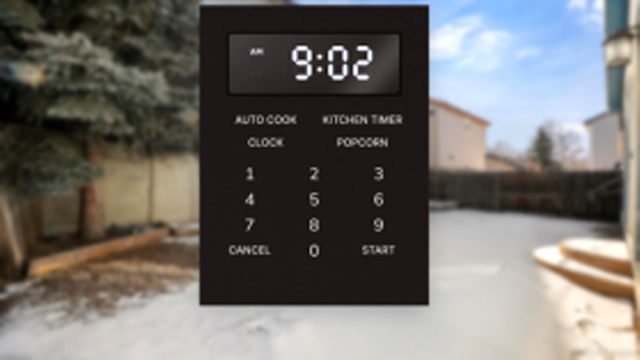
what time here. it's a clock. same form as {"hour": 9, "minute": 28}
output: {"hour": 9, "minute": 2}
